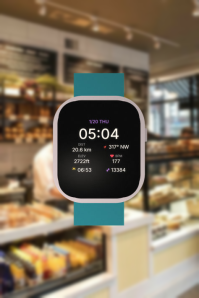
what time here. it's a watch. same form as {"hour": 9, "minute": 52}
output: {"hour": 5, "minute": 4}
